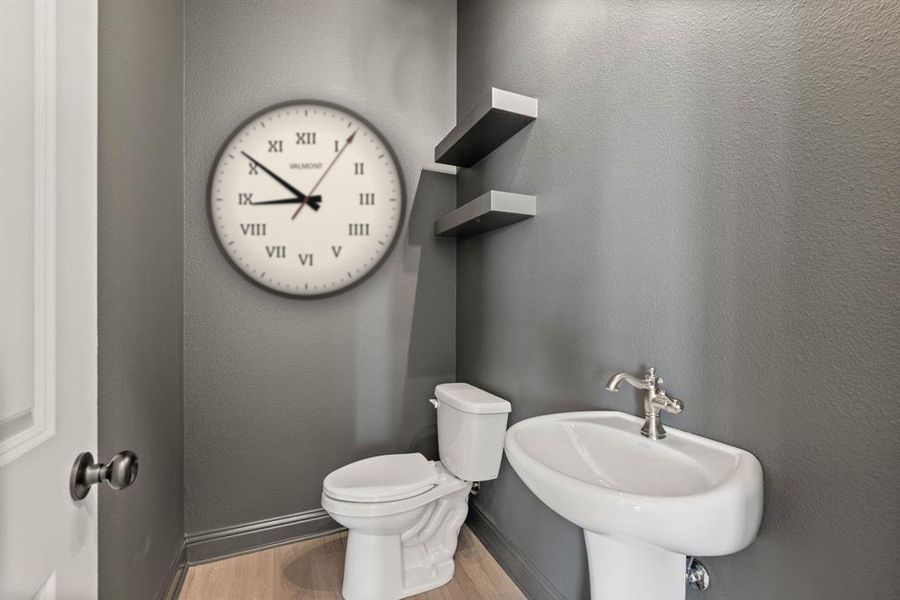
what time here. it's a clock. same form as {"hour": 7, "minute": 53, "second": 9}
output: {"hour": 8, "minute": 51, "second": 6}
